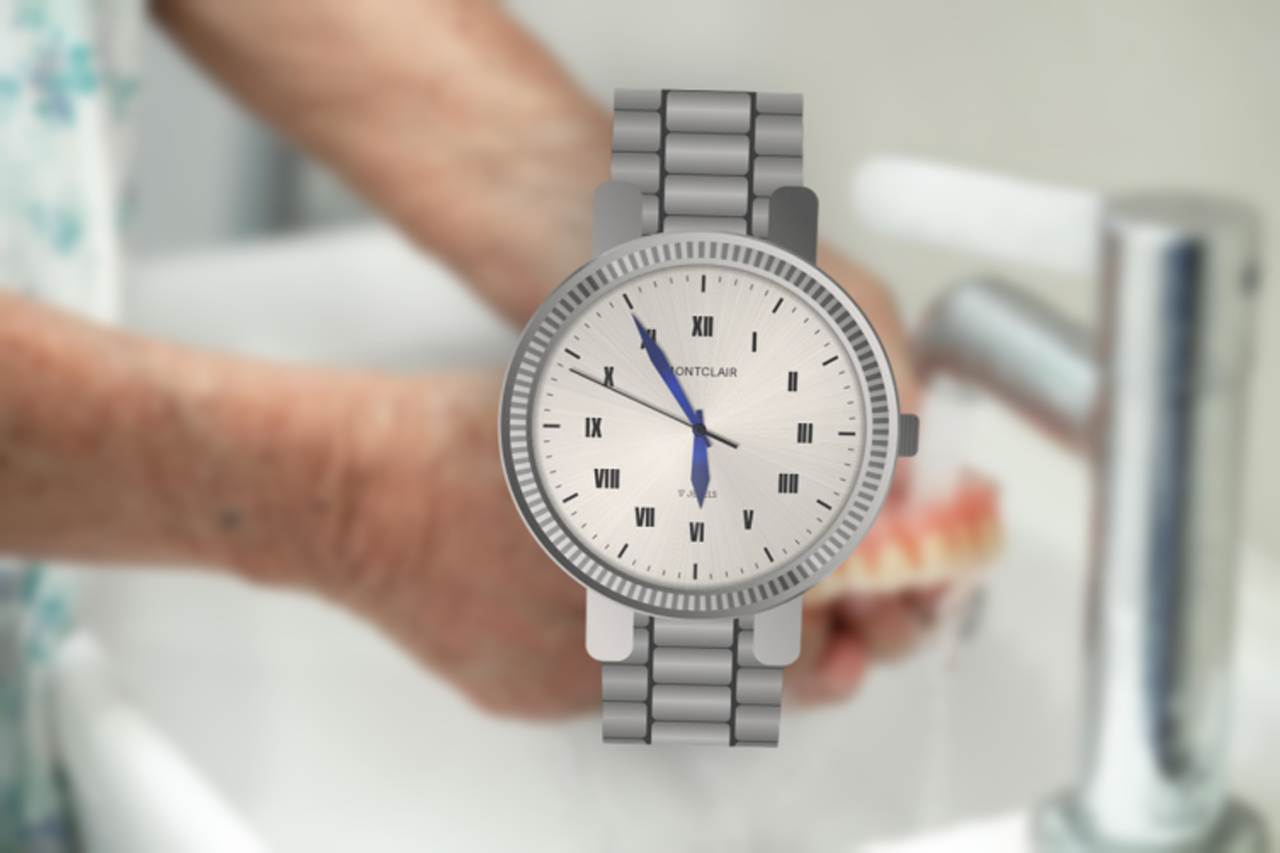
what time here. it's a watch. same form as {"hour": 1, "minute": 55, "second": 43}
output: {"hour": 5, "minute": 54, "second": 49}
